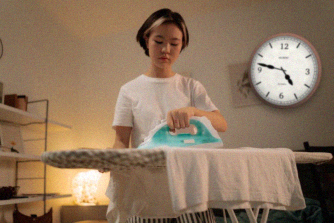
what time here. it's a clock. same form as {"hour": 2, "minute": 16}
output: {"hour": 4, "minute": 47}
